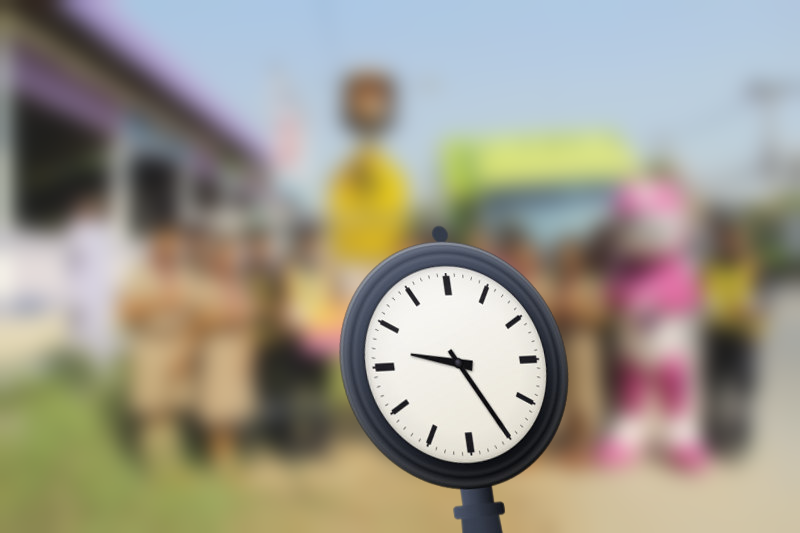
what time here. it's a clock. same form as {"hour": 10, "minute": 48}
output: {"hour": 9, "minute": 25}
